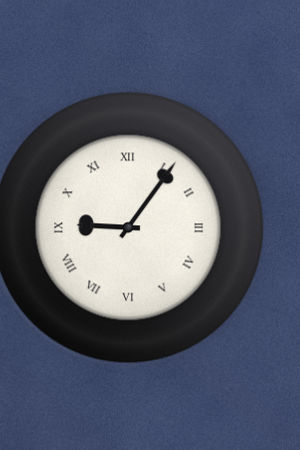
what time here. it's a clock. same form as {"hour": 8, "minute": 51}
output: {"hour": 9, "minute": 6}
